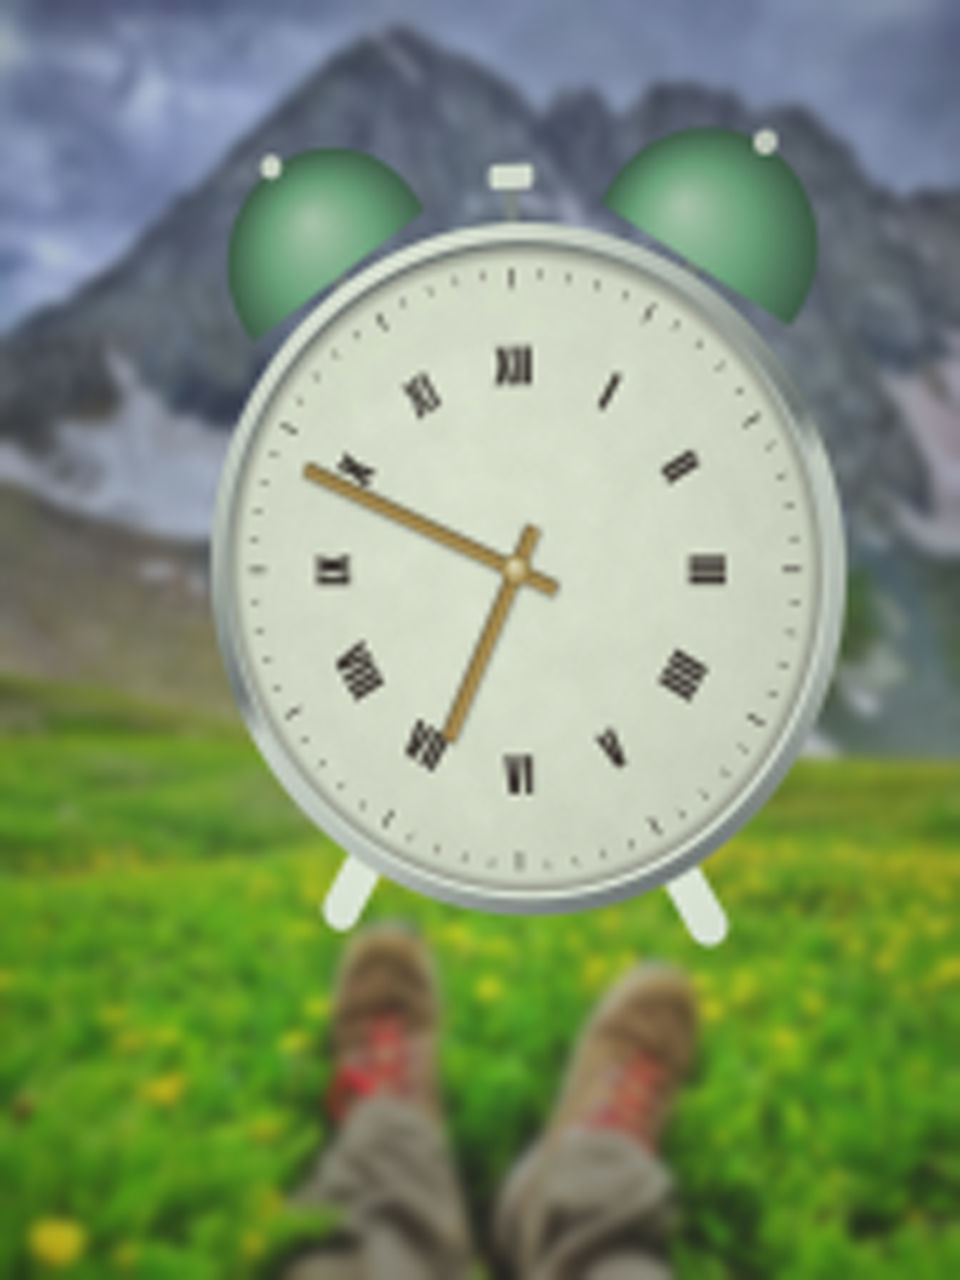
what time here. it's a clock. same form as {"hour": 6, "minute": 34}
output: {"hour": 6, "minute": 49}
